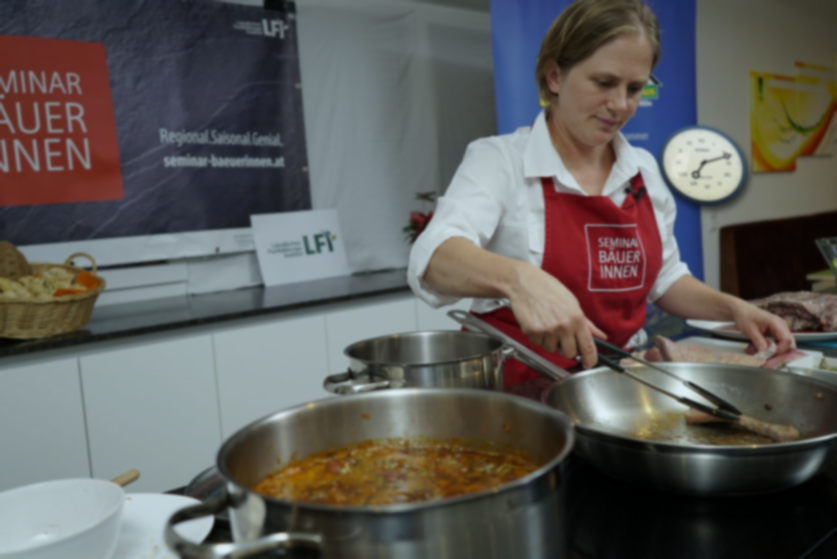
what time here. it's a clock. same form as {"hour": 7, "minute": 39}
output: {"hour": 7, "minute": 12}
